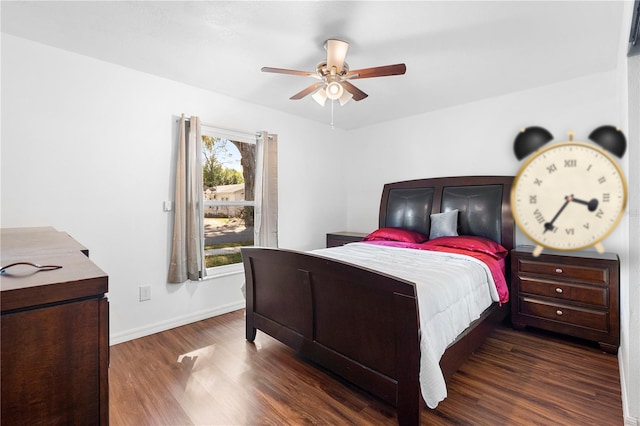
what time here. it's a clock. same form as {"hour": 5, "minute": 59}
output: {"hour": 3, "minute": 36}
